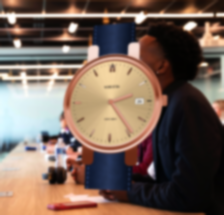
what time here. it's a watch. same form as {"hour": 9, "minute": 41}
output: {"hour": 2, "minute": 24}
